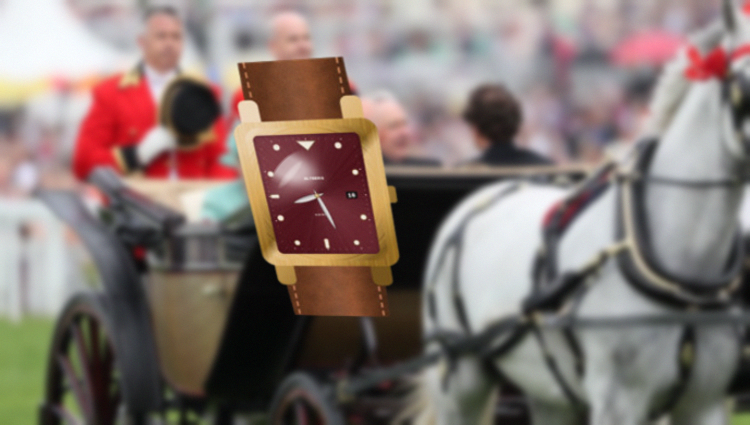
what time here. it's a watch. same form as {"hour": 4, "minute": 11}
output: {"hour": 8, "minute": 27}
